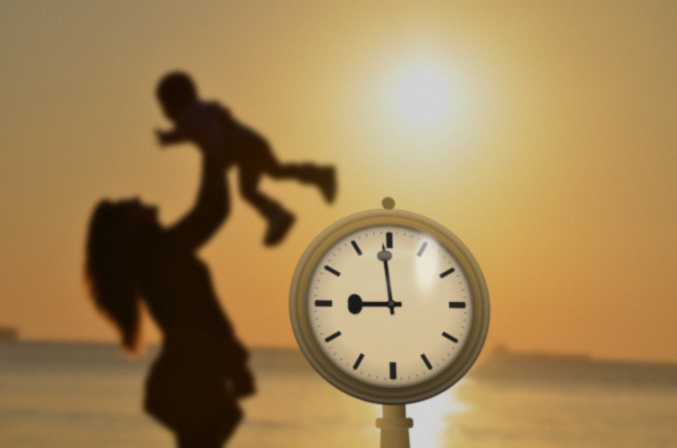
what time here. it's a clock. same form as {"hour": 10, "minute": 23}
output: {"hour": 8, "minute": 59}
